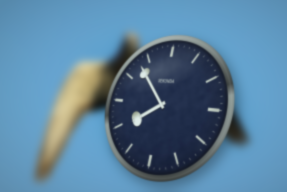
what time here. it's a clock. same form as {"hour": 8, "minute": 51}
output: {"hour": 7, "minute": 53}
